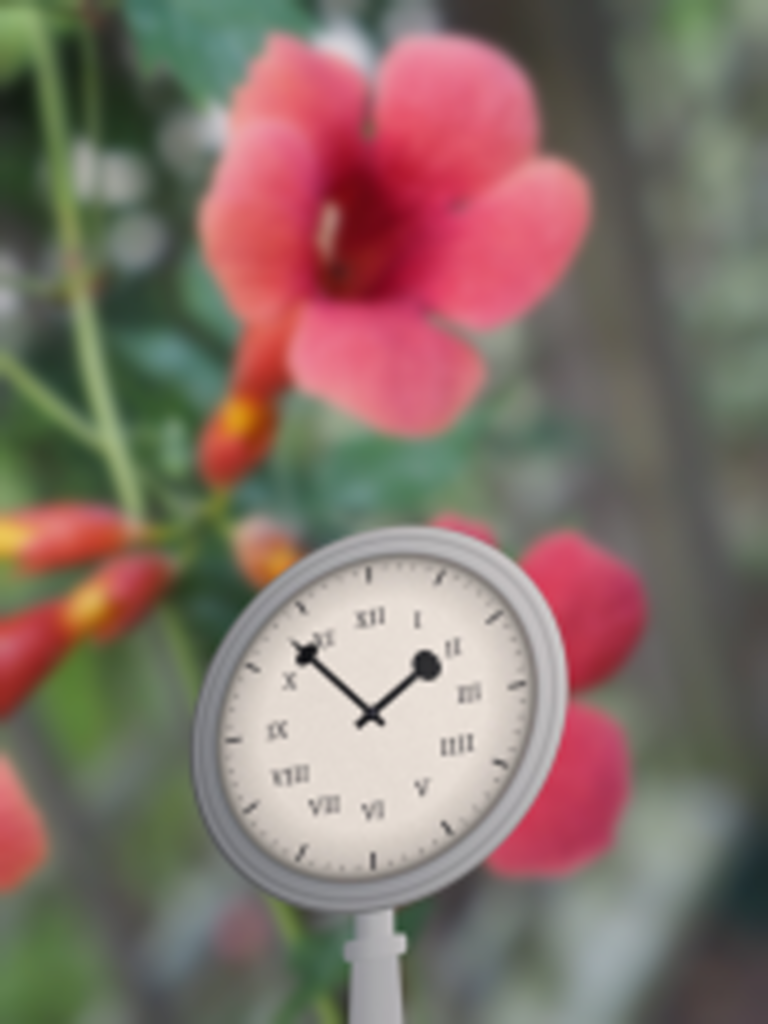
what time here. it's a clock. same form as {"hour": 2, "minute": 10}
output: {"hour": 1, "minute": 53}
